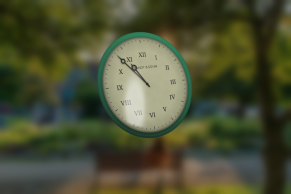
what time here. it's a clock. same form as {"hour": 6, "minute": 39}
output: {"hour": 10, "minute": 53}
